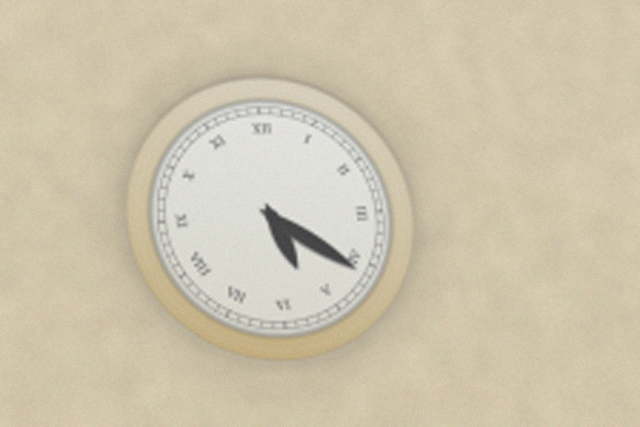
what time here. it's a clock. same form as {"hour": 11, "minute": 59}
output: {"hour": 5, "minute": 21}
